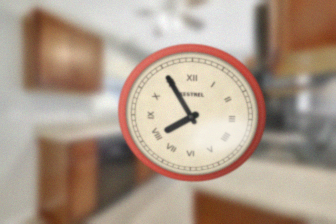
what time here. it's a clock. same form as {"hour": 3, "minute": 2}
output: {"hour": 7, "minute": 55}
